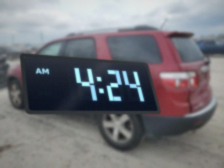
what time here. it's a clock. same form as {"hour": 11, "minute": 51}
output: {"hour": 4, "minute": 24}
